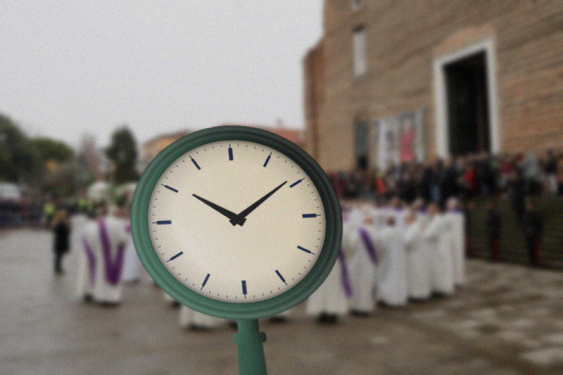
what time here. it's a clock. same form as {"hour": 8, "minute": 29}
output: {"hour": 10, "minute": 9}
